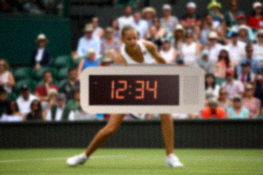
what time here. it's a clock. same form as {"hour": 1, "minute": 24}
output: {"hour": 12, "minute": 34}
